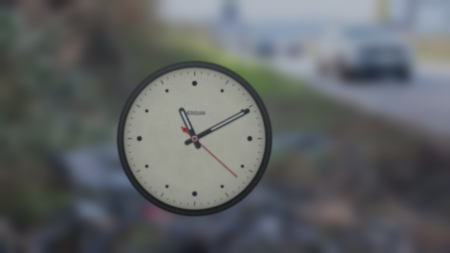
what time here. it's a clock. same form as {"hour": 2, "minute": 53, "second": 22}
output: {"hour": 11, "minute": 10, "second": 22}
